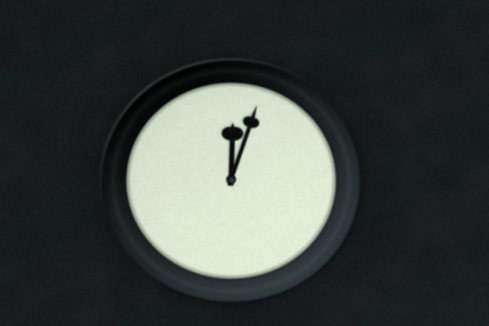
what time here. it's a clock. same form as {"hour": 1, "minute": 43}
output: {"hour": 12, "minute": 3}
